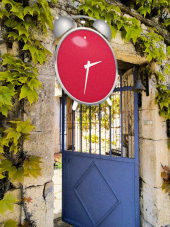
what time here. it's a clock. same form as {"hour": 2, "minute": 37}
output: {"hour": 2, "minute": 33}
